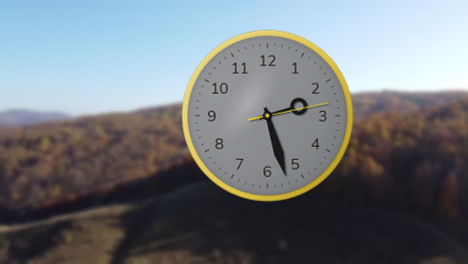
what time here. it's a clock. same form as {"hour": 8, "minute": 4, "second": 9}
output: {"hour": 2, "minute": 27, "second": 13}
